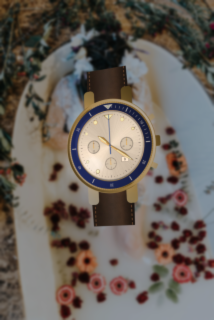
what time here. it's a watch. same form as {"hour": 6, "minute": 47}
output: {"hour": 10, "minute": 21}
